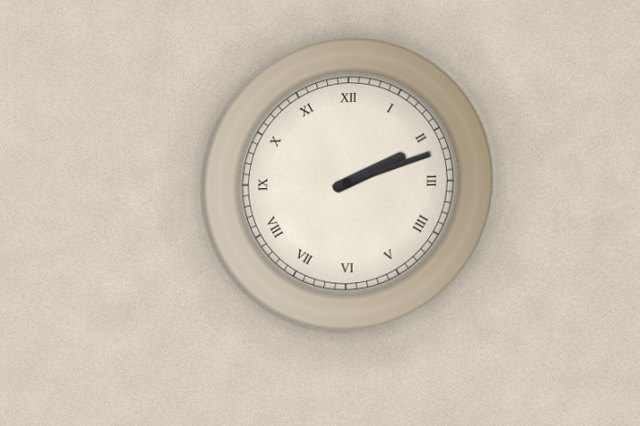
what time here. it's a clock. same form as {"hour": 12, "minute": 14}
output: {"hour": 2, "minute": 12}
